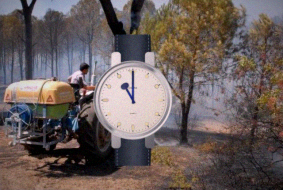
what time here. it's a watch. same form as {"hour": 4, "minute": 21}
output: {"hour": 11, "minute": 0}
